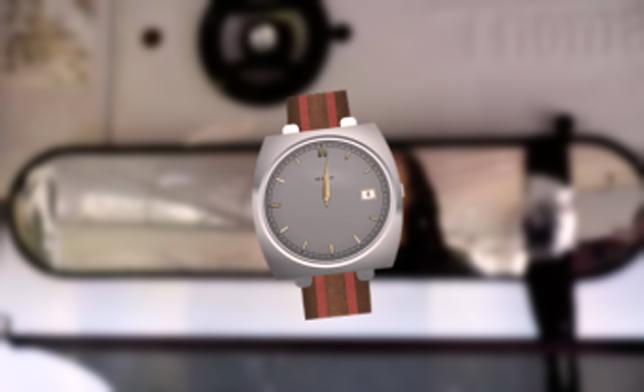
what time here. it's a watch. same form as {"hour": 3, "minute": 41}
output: {"hour": 12, "minute": 1}
